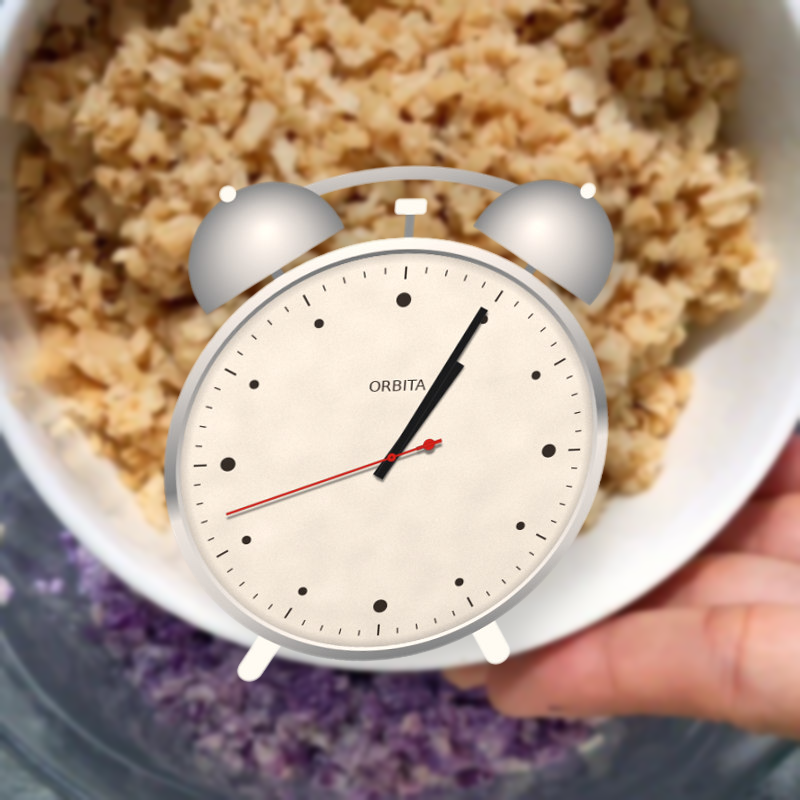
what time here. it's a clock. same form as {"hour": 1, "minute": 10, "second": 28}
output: {"hour": 1, "minute": 4, "second": 42}
